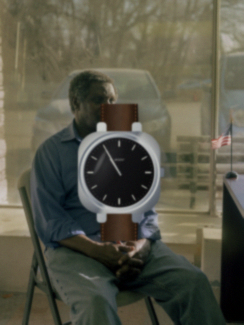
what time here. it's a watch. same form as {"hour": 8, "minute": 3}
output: {"hour": 10, "minute": 55}
